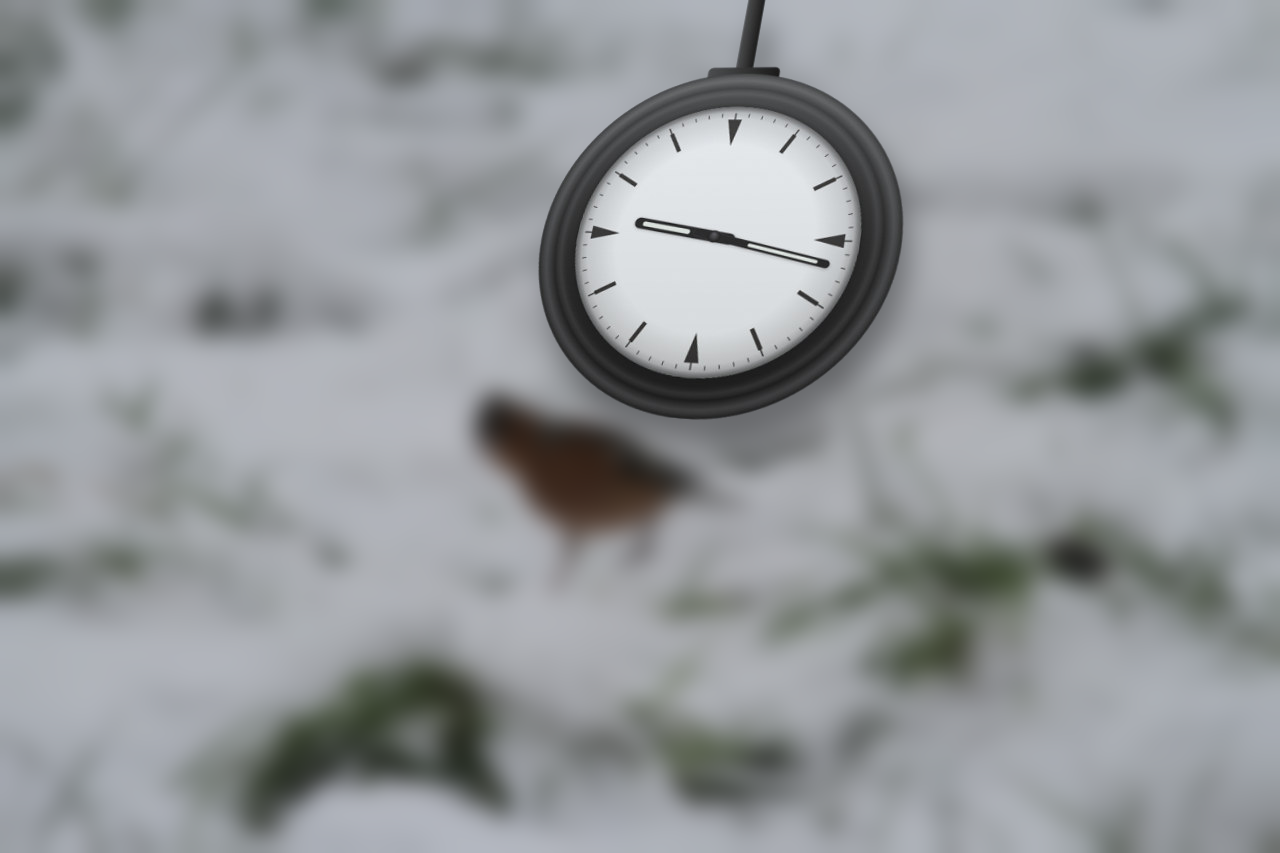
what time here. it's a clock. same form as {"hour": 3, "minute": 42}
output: {"hour": 9, "minute": 17}
